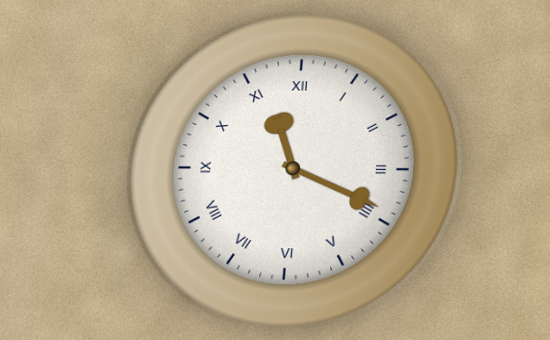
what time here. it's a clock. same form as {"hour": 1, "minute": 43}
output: {"hour": 11, "minute": 19}
